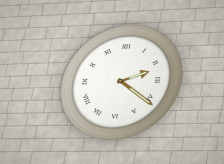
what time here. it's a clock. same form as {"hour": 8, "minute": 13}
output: {"hour": 2, "minute": 21}
